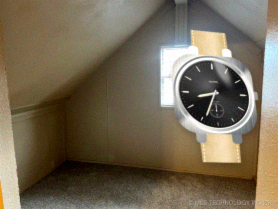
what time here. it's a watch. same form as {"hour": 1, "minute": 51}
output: {"hour": 8, "minute": 34}
